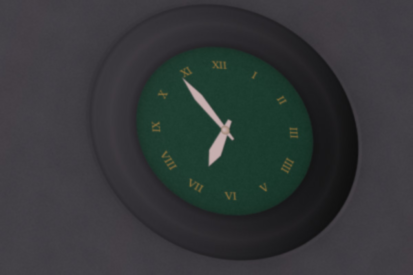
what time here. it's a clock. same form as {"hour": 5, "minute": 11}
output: {"hour": 6, "minute": 54}
